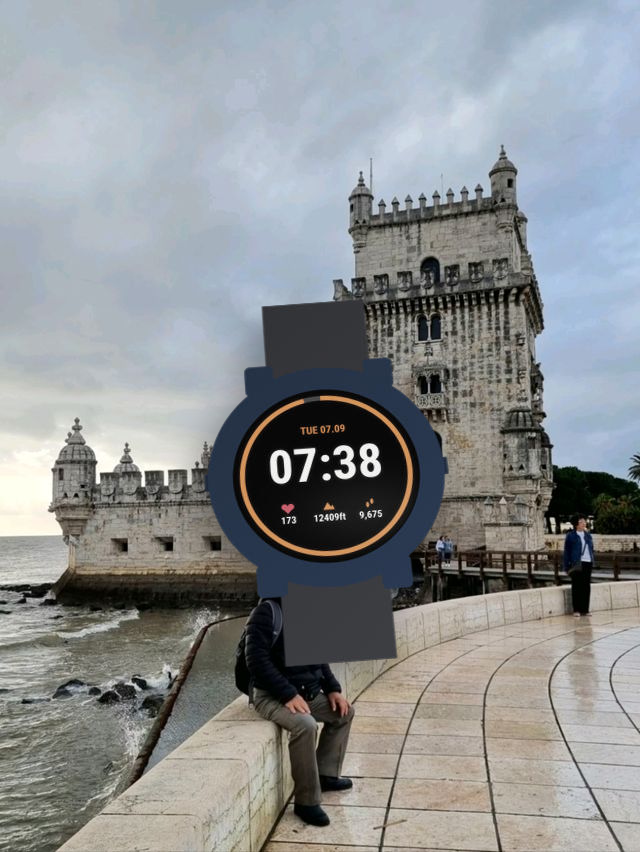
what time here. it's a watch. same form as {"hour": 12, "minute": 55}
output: {"hour": 7, "minute": 38}
